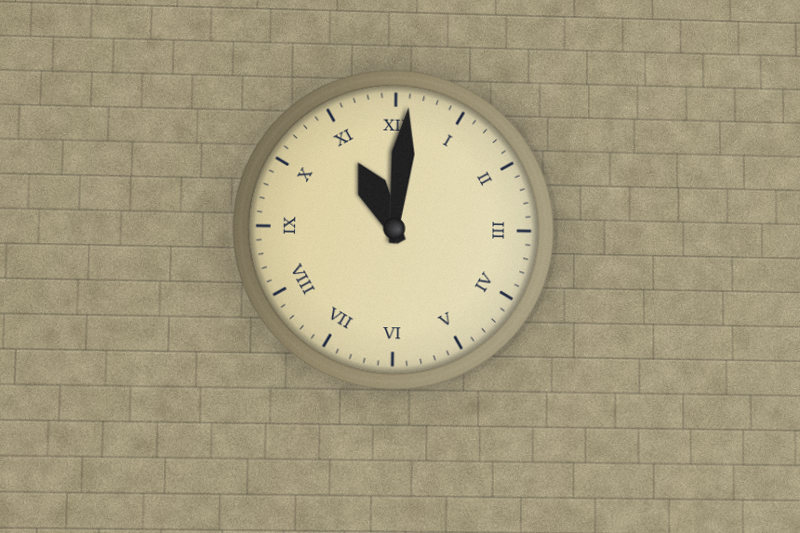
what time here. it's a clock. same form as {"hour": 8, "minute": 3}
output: {"hour": 11, "minute": 1}
